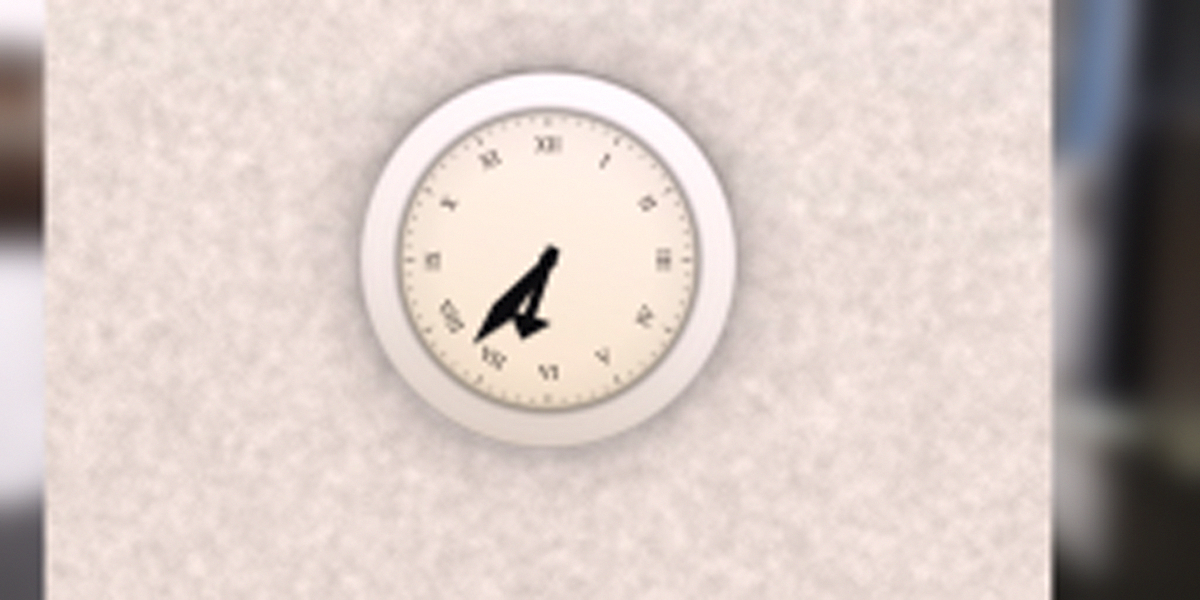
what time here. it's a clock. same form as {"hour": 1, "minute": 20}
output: {"hour": 6, "minute": 37}
